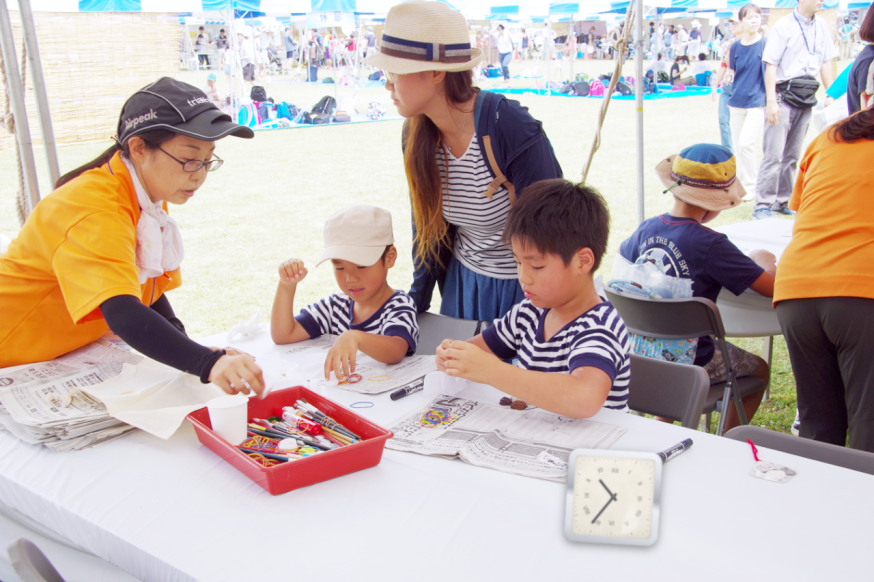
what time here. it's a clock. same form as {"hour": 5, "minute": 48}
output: {"hour": 10, "minute": 36}
